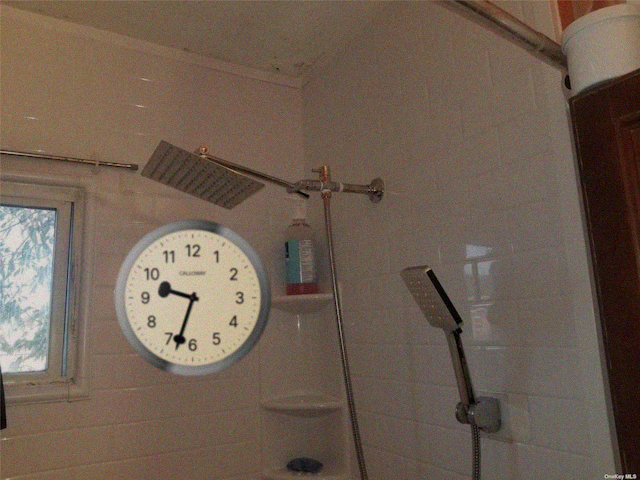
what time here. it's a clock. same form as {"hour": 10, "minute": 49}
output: {"hour": 9, "minute": 33}
